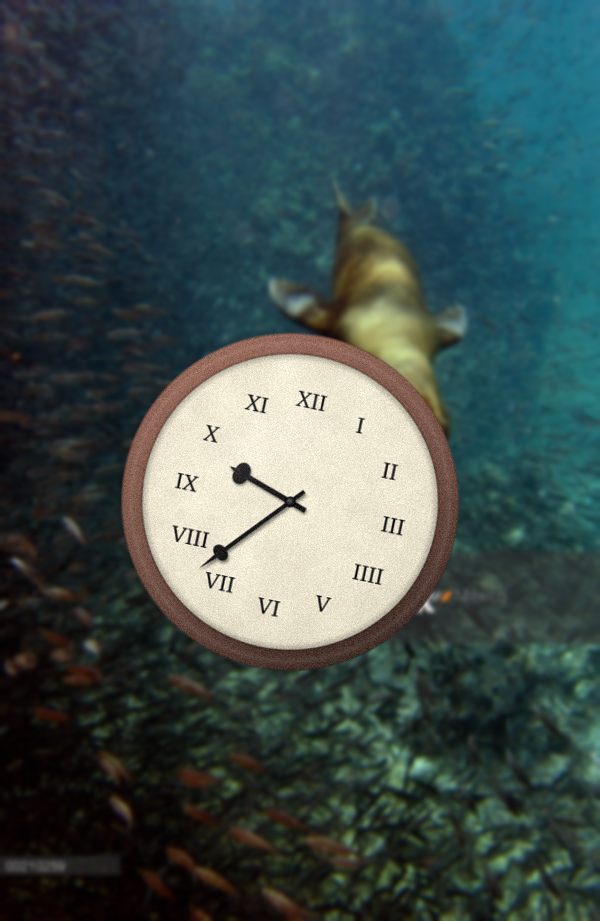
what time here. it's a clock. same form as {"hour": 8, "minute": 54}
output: {"hour": 9, "minute": 37}
